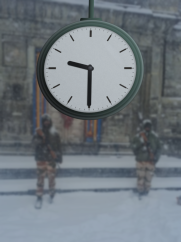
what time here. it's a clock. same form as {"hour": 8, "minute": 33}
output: {"hour": 9, "minute": 30}
